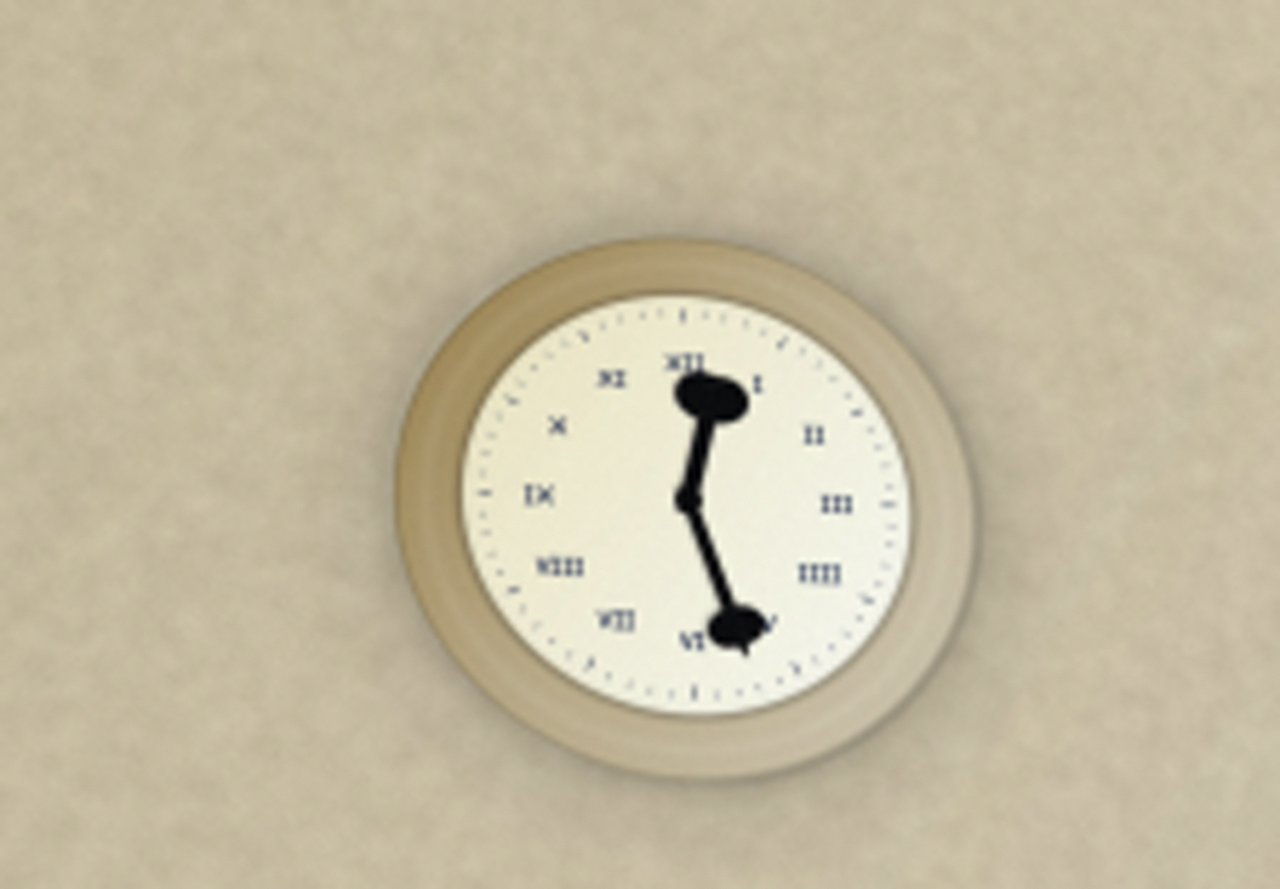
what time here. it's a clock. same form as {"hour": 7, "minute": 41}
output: {"hour": 12, "minute": 27}
